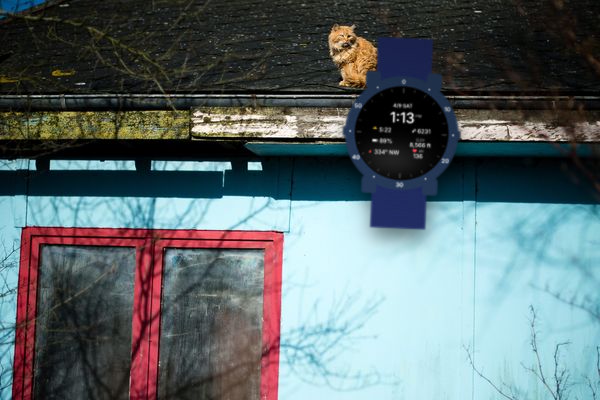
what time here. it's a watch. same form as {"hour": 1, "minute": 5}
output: {"hour": 1, "minute": 13}
